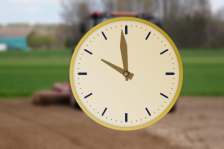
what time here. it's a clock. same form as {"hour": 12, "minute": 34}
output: {"hour": 9, "minute": 59}
